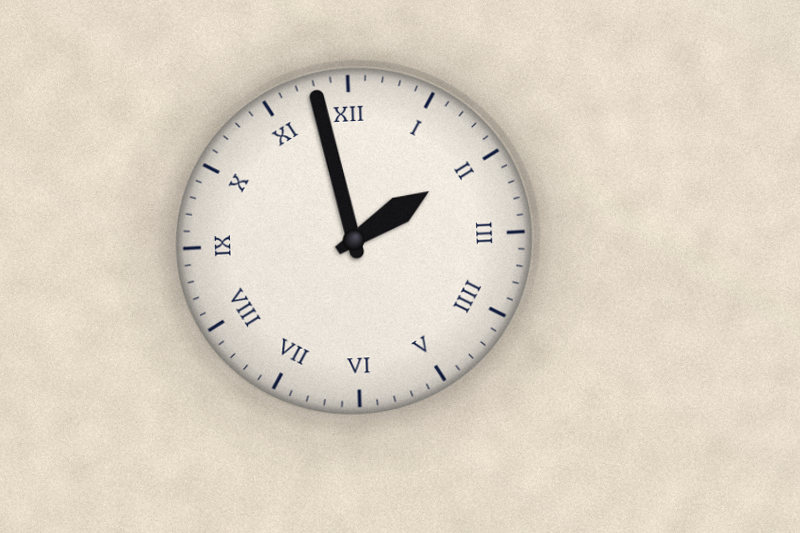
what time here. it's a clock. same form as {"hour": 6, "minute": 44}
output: {"hour": 1, "minute": 58}
